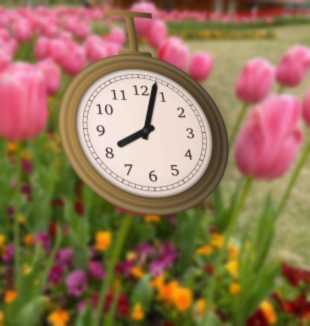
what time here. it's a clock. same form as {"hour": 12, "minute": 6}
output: {"hour": 8, "minute": 3}
